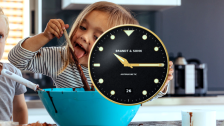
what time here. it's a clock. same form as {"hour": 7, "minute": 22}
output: {"hour": 10, "minute": 15}
